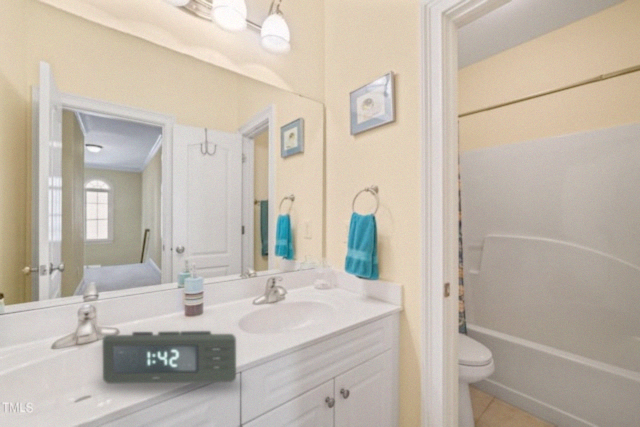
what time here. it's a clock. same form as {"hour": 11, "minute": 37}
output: {"hour": 1, "minute": 42}
